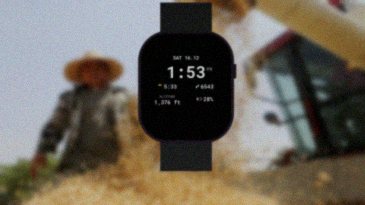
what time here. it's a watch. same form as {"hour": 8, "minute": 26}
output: {"hour": 1, "minute": 53}
